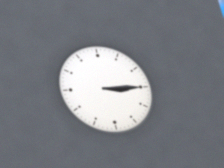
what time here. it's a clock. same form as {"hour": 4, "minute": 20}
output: {"hour": 3, "minute": 15}
